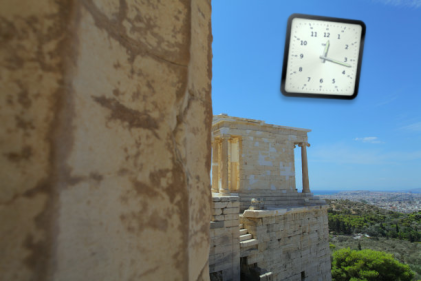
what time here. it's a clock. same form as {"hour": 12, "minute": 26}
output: {"hour": 12, "minute": 17}
